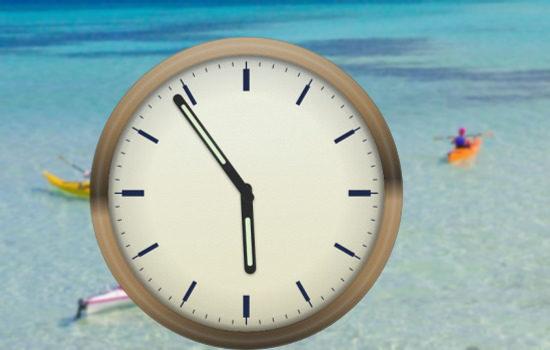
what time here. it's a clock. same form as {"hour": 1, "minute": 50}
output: {"hour": 5, "minute": 54}
